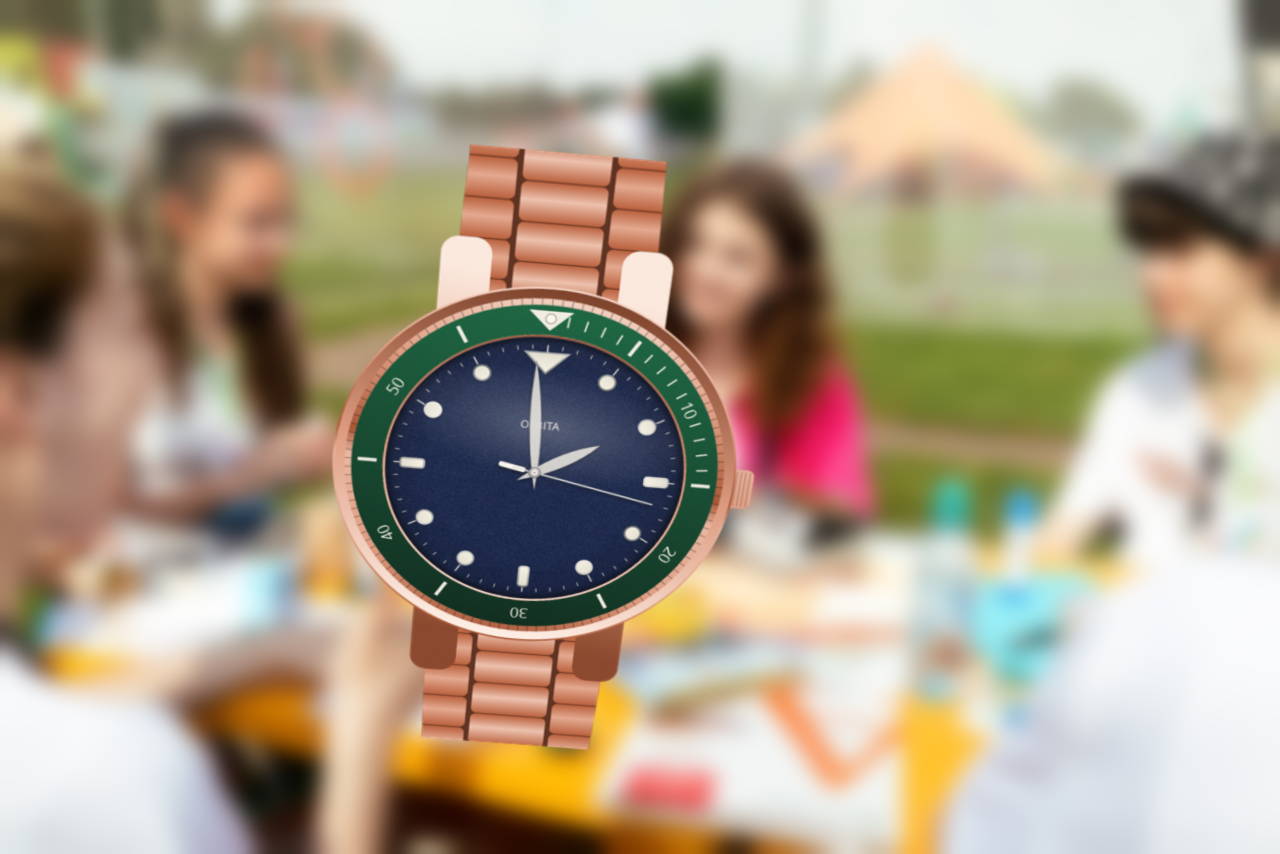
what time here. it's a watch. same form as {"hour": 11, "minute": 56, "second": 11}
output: {"hour": 1, "minute": 59, "second": 17}
